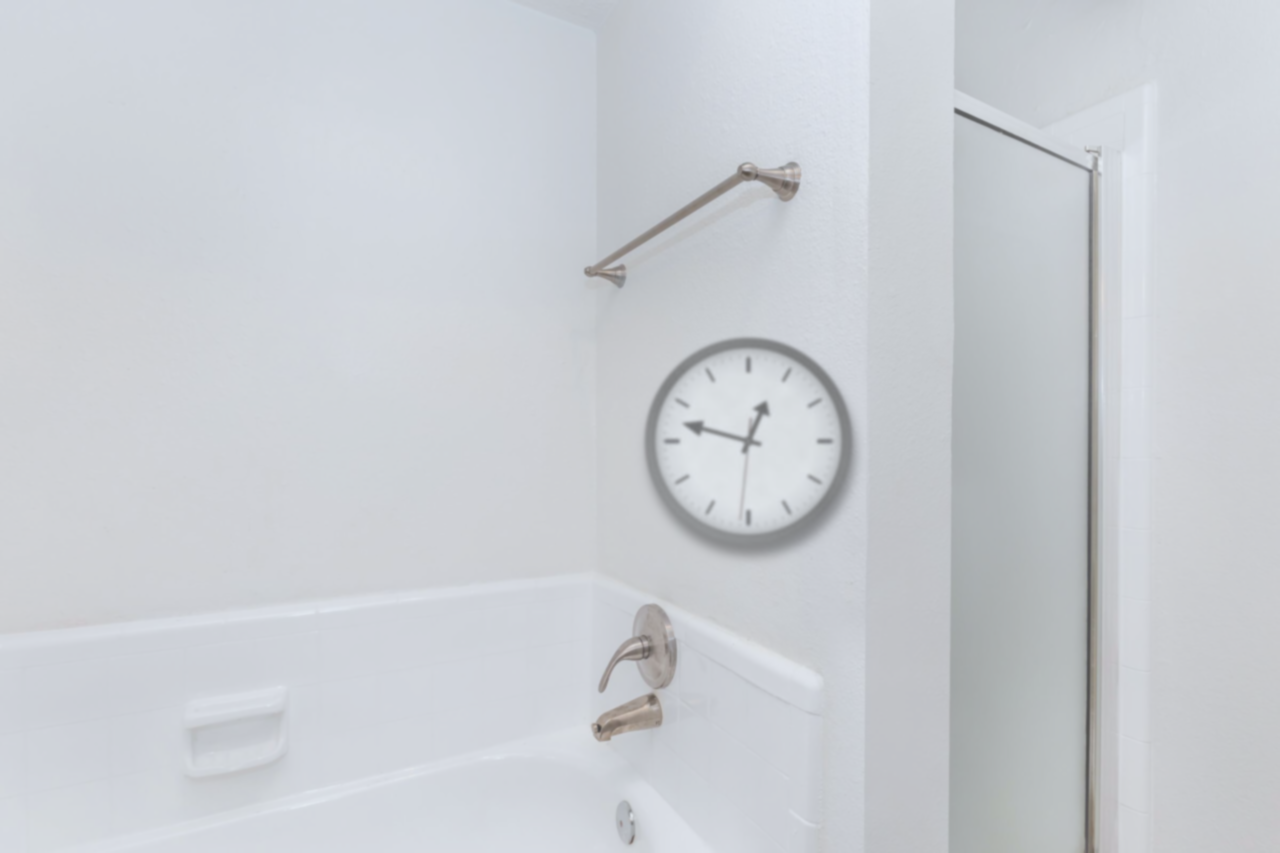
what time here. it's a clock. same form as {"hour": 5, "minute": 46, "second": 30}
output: {"hour": 12, "minute": 47, "second": 31}
